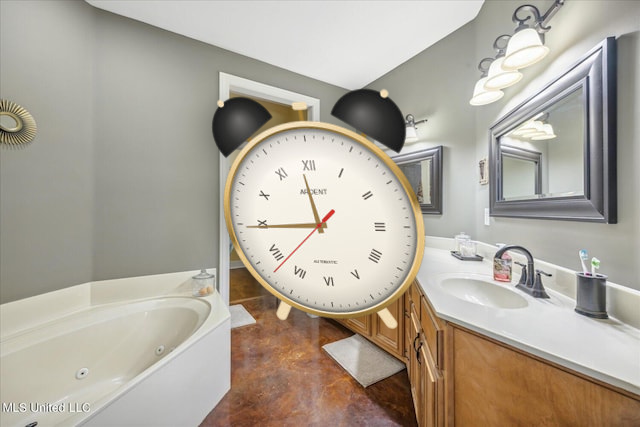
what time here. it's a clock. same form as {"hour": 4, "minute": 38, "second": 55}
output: {"hour": 11, "minute": 44, "second": 38}
